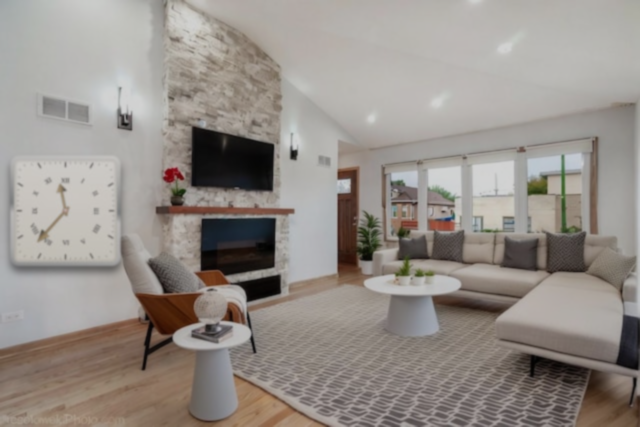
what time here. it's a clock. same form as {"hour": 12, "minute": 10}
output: {"hour": 11, "minute": 37}
